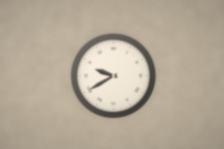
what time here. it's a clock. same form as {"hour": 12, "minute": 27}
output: {"hour": 9, "minute": 40}
